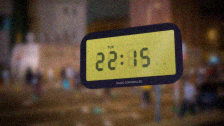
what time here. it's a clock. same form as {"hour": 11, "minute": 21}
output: {"hour": 22, "minute": 15}
